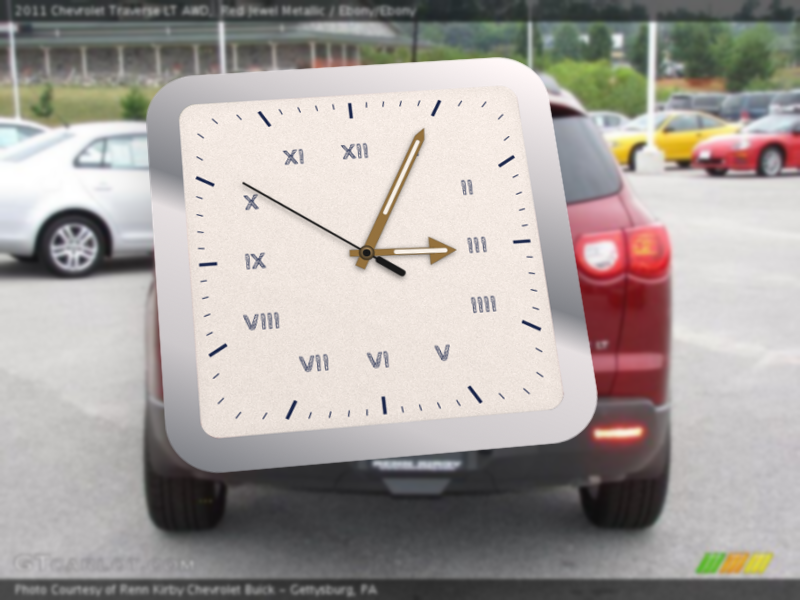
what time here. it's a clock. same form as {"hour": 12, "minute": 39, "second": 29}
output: {"hour": 3, "minute": 4, "second": 51}
